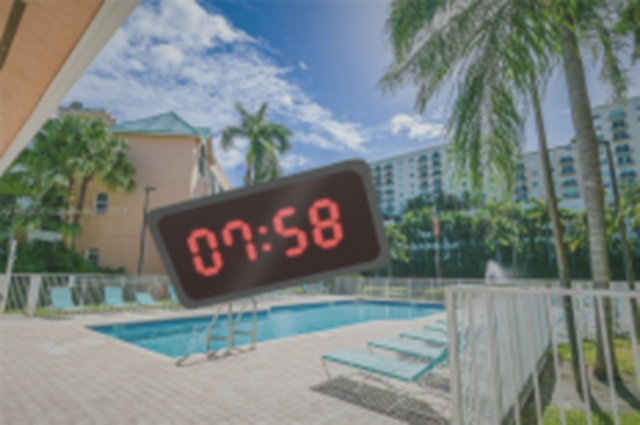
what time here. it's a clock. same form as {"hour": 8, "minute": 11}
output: {"hour": 7, "minute": 58}
